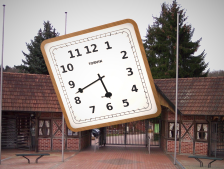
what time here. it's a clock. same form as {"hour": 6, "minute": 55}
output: {"hour": 5, "minute": 42}
